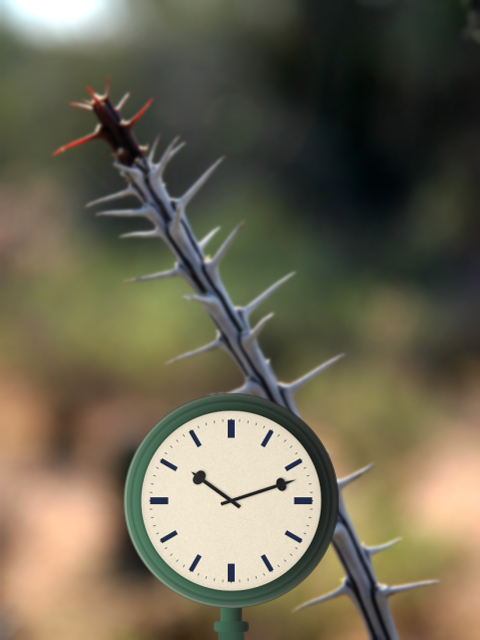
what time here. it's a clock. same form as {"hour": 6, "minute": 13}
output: {"hour": 10, "minute": 12}
